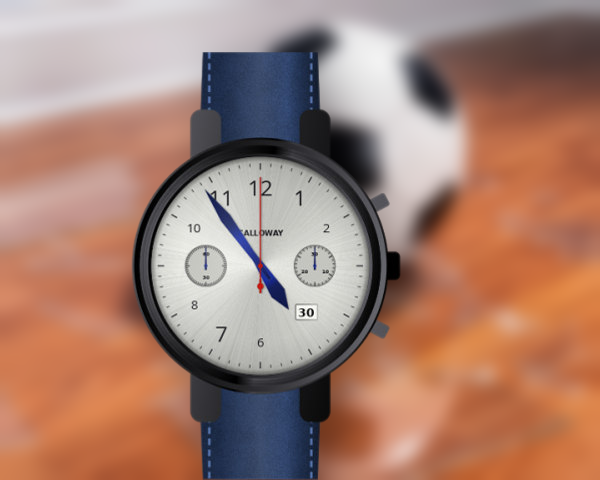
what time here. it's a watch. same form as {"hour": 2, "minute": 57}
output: {"hour": 4, "minute": 54}
